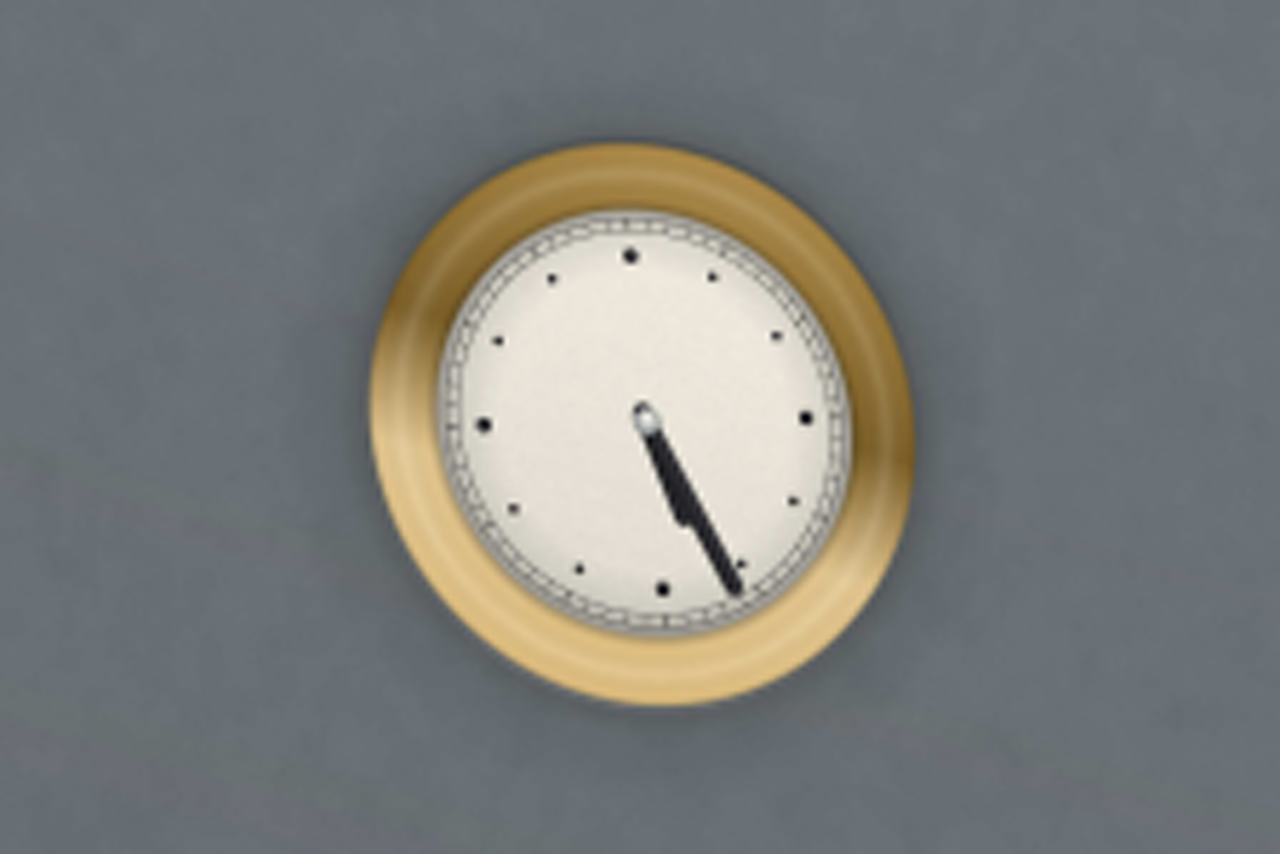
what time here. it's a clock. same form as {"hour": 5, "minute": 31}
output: {"hour": 5, "minute": 26}
